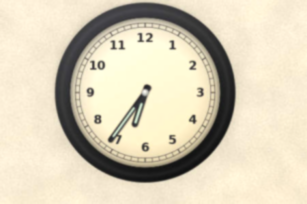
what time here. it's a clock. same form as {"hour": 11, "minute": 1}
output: {"hour": 6, "minute": 36}
